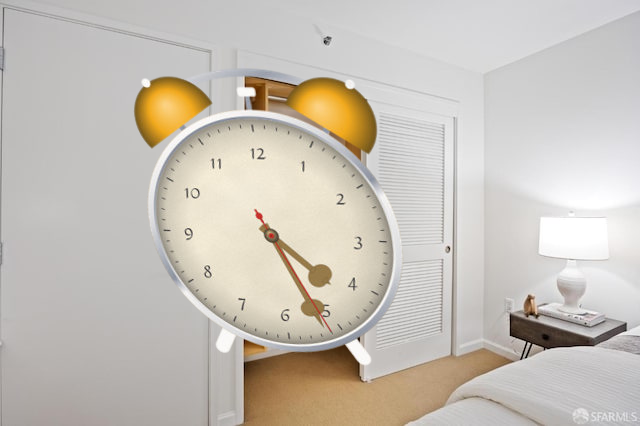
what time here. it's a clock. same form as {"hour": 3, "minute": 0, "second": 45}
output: {"hour": 4, "minute": 26, "second": 26}
